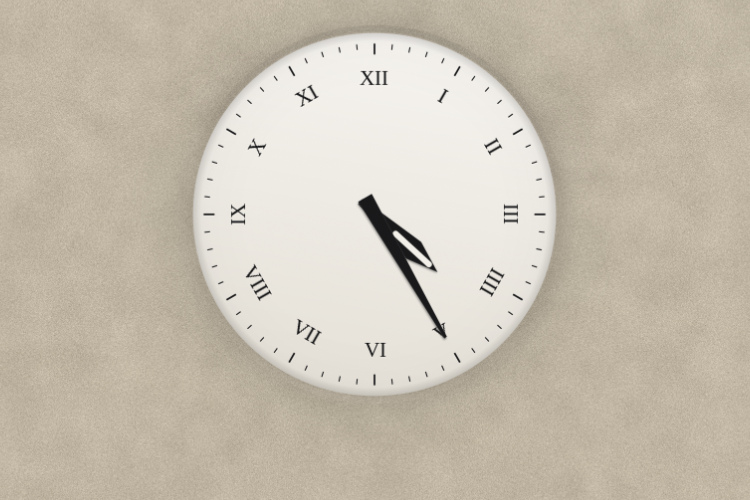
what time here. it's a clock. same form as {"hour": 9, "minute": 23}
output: {"hour": 4, "minute": 25}
